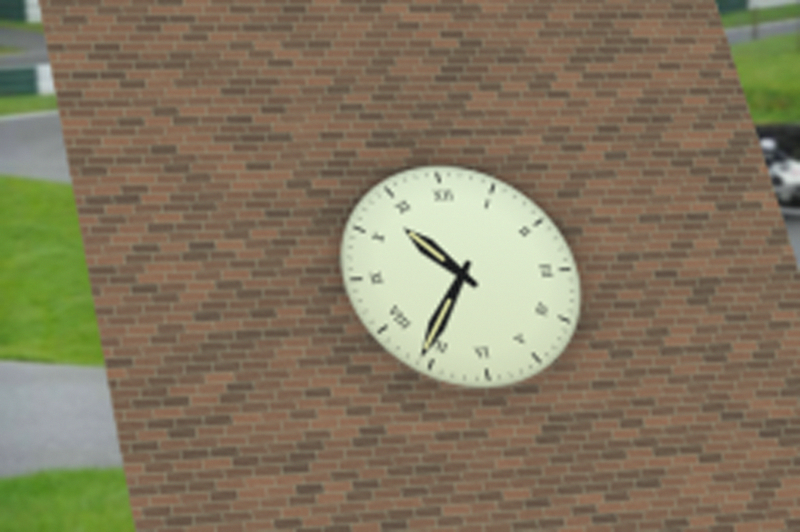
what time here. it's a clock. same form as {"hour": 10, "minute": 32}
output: {"hour": 10, "minute": 36}
